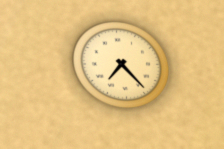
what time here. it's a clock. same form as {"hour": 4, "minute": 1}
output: {"hour": 7, "minute": 24}
